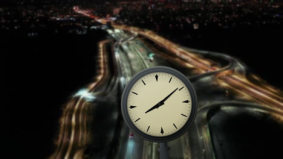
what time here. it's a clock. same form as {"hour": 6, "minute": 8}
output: {"hour": 8, "minute": 9}
